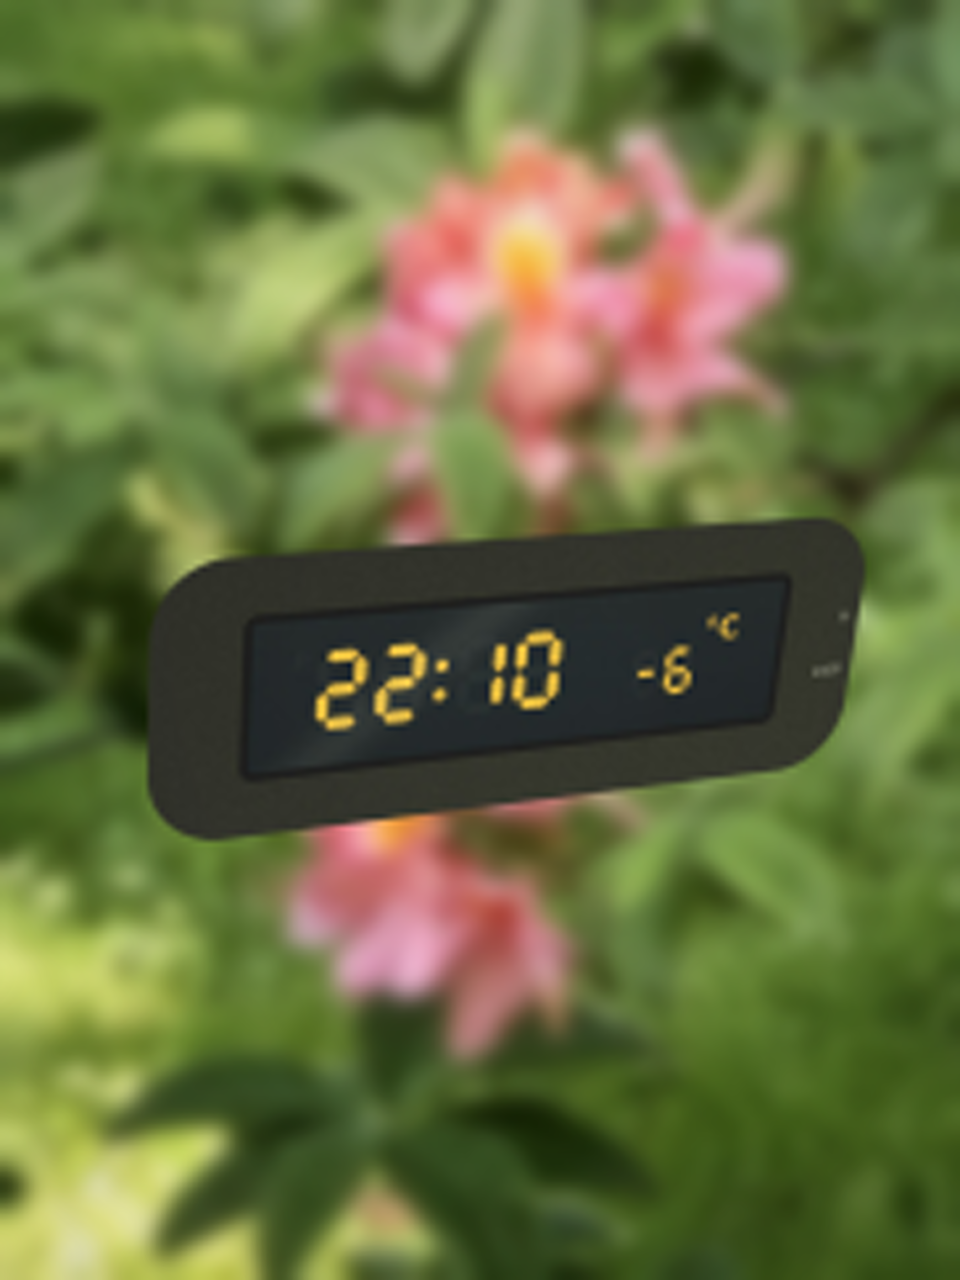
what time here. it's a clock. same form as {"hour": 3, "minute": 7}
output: {"hour": 22, "minute": 10}
